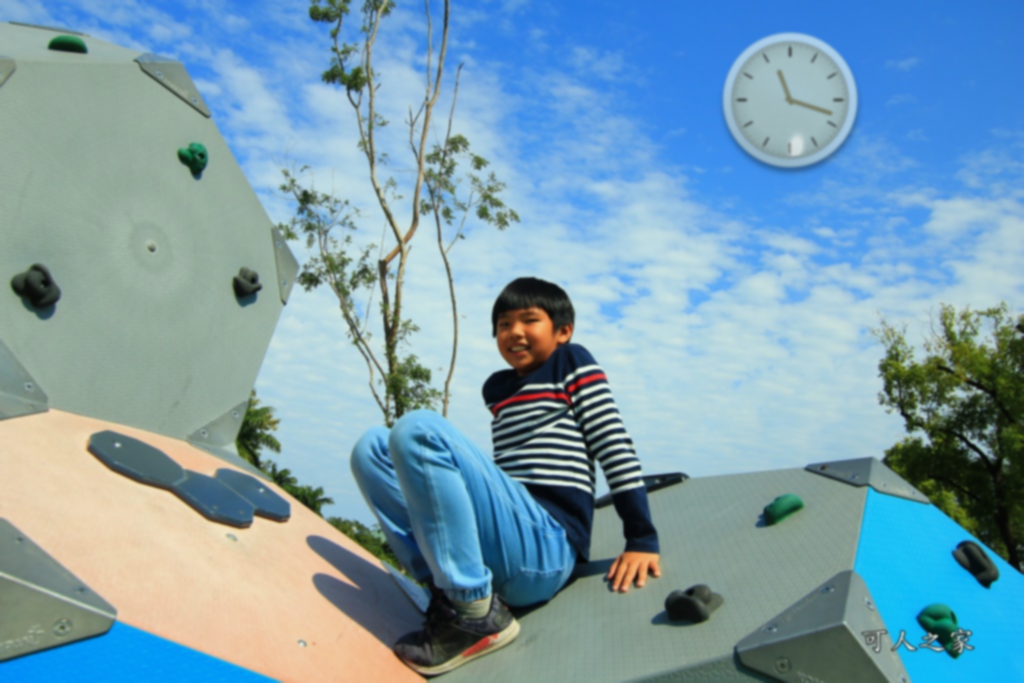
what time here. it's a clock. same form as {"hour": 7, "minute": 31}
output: {"hour": 11, "minute": 18}
